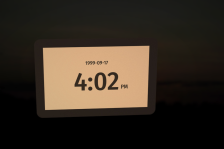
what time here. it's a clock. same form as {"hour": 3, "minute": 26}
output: {"hour": 4, "minute": 2}
